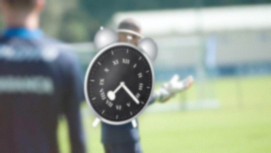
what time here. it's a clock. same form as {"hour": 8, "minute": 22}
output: {"hour": 7, "minute": 21}
